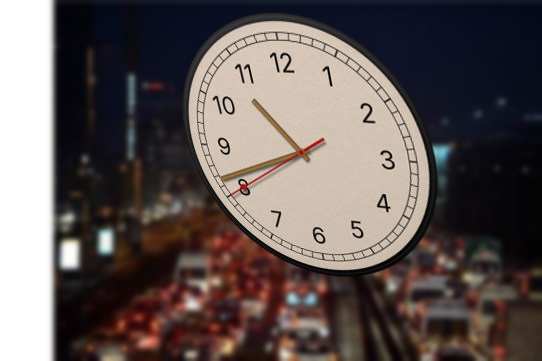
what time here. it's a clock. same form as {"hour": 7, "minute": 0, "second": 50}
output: {"hour": 10, "minute": 41, "second": 40}
